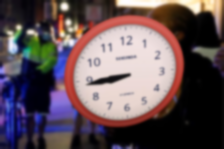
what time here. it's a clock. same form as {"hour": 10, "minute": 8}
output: {"hour": 8, "minute": 44}
